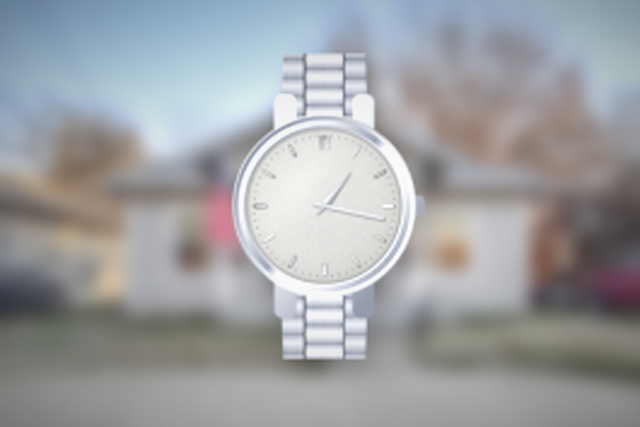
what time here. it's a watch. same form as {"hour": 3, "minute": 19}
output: {"hour": 1, "minute": 17}
